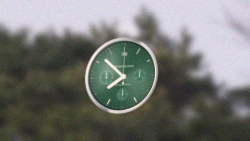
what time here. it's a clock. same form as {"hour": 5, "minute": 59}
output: {"hour": 7, "minute": 52}
